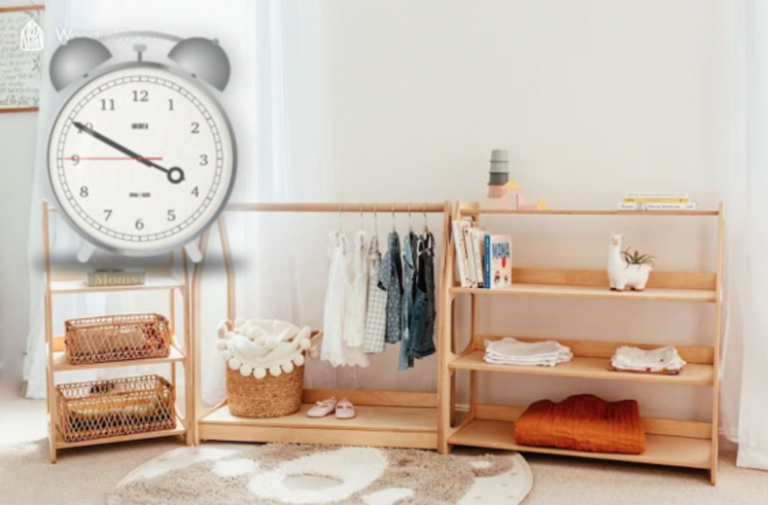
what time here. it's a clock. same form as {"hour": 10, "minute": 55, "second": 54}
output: {"hour": 3, "minute": 49, "second": 45}
